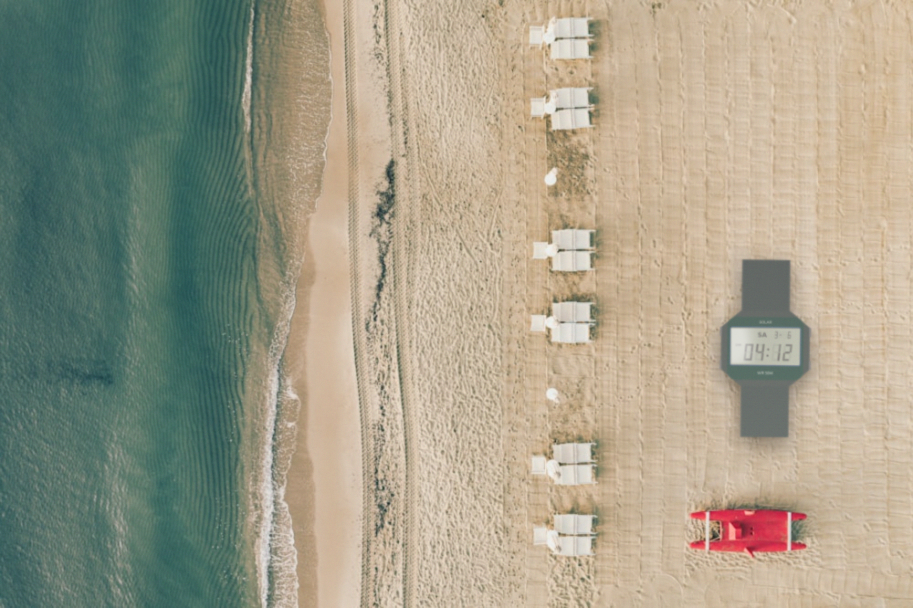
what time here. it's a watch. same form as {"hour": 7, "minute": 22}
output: {"hour": 4, "minute": 12}
